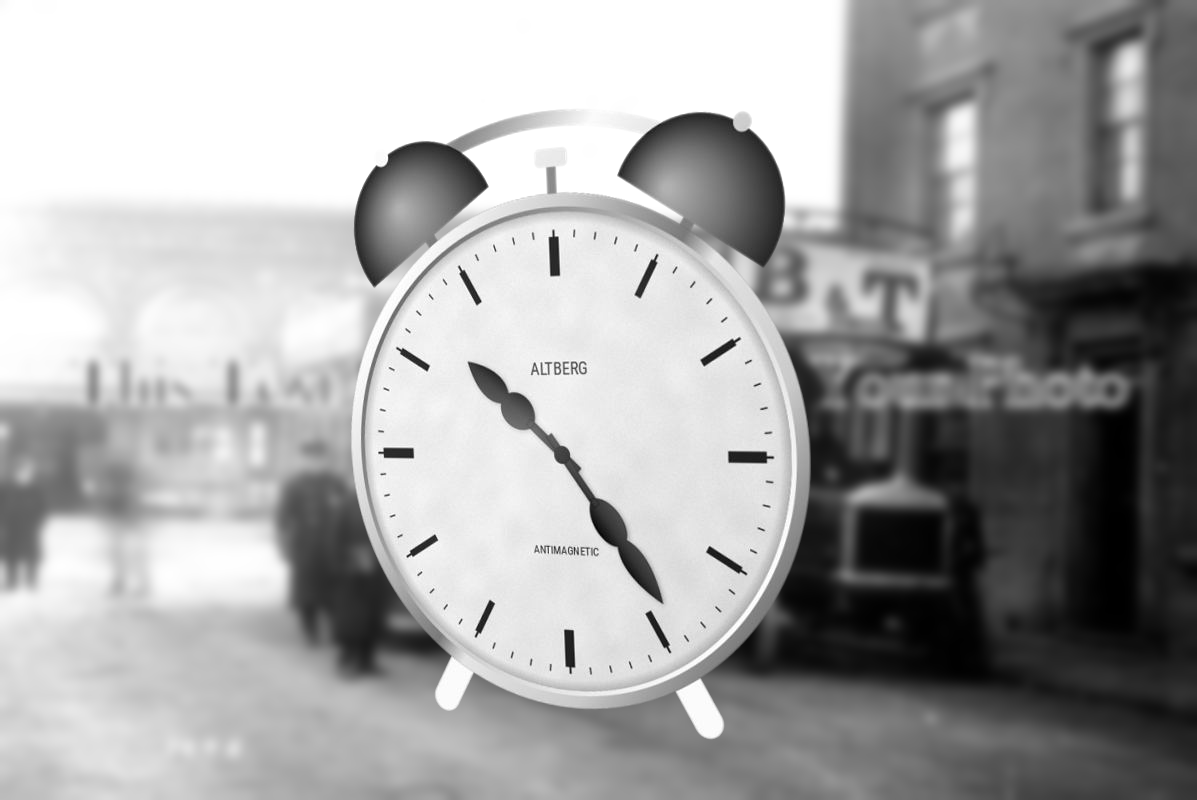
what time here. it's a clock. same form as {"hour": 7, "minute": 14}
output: {"hour": 10, "minute": 24}
